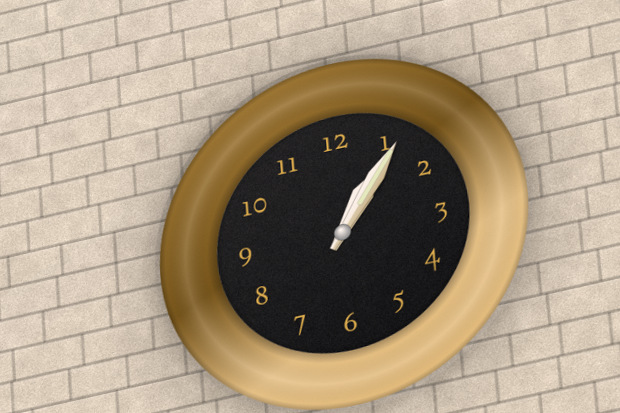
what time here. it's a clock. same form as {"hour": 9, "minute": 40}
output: {"hour": 1, "minute": 6}
